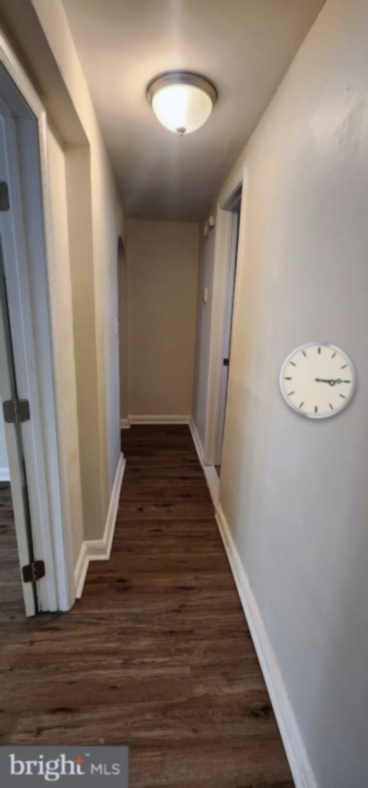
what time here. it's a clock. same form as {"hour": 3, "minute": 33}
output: {"hour": 3, "minute": 15}
